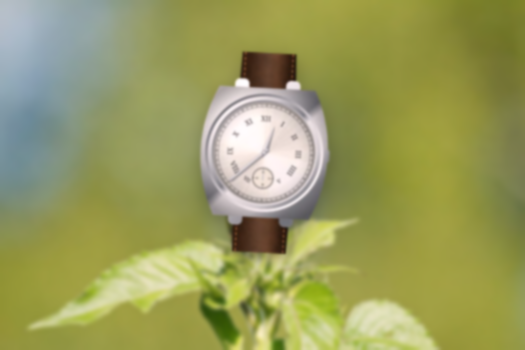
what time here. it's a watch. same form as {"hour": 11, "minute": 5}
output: {"hour": 12, "minute": 38}
